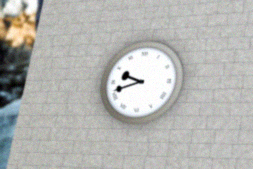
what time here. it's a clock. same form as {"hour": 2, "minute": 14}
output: {"hour": 9, "minute": 42}
